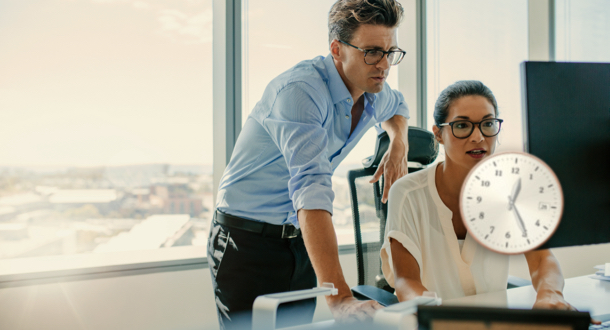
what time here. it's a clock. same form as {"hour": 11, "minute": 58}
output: {"hour": 12, "minute": 25}
